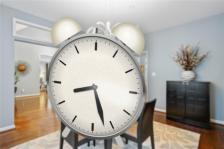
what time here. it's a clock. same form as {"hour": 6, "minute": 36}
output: {"hour": 8, "minute": 27}
